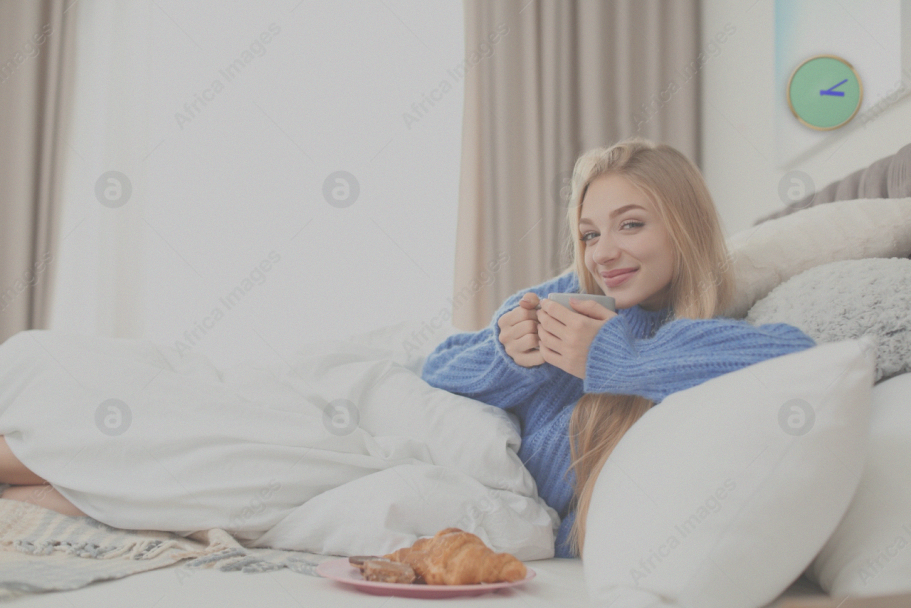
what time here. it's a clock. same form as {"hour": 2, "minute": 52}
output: {"hour": 3, "minute": 10}
